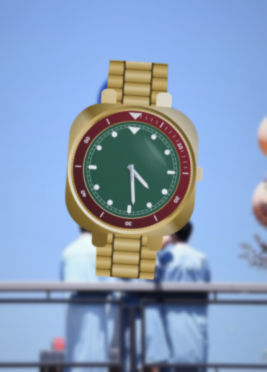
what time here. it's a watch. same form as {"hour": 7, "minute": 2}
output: {"hour": 4, "minute": 29}
